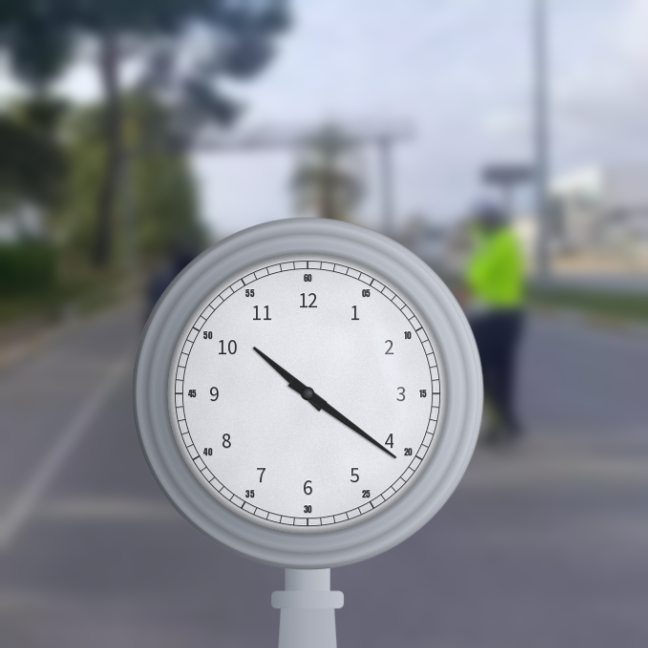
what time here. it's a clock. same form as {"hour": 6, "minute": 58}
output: {"hour": 10, "minute": 21}
